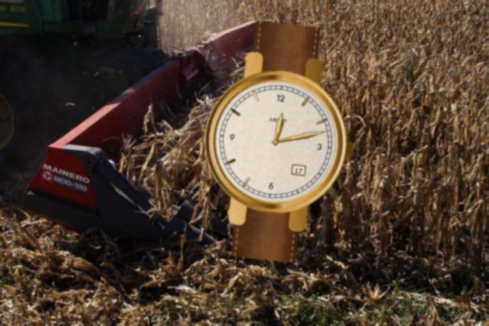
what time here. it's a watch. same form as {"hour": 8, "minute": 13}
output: {"hour": 12, "minute": 12}
